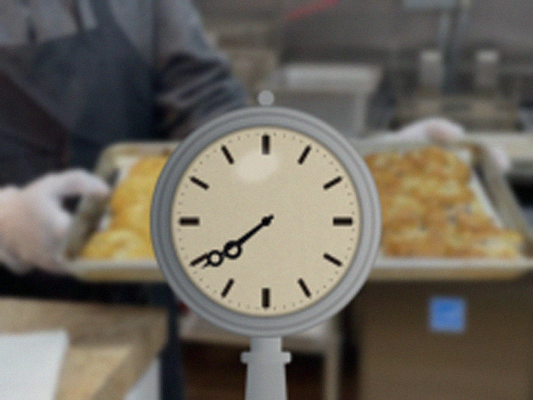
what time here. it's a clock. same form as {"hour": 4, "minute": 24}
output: {"hour": 7, "minute": 39}
